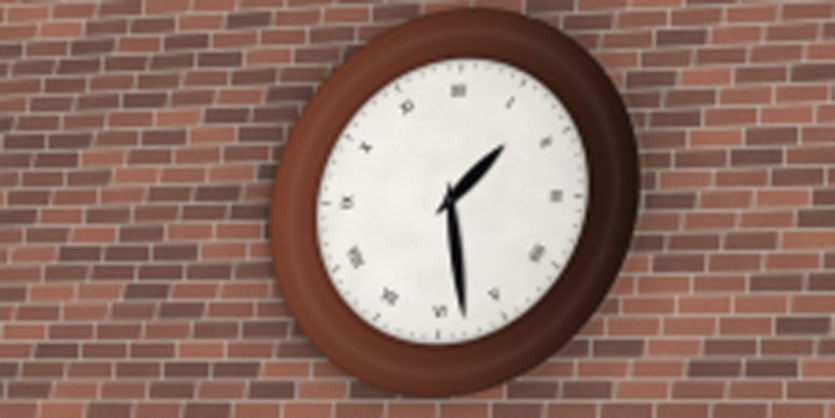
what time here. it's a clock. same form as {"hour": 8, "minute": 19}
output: {"hour": 1, "minute": 28}
